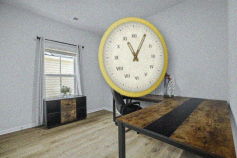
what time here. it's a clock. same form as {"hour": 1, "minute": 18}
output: {"hour": 11, "minute": 5}
